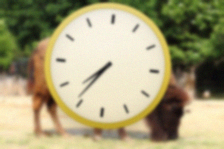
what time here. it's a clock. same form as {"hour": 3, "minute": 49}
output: {"hour": 7, "minute": 36}
